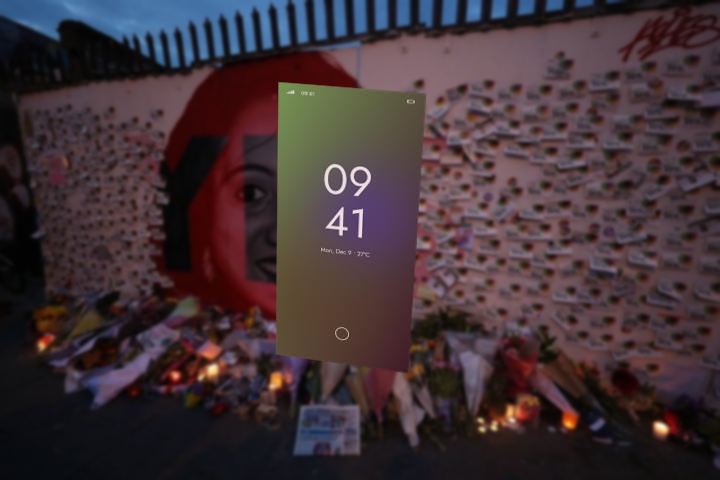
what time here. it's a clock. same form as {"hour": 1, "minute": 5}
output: {"hour": 9, "minute": 41}
